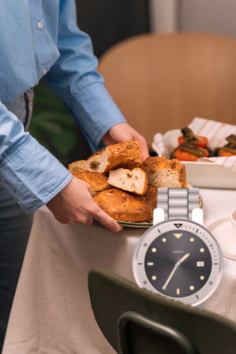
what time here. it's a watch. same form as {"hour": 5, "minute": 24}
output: {"hour": 1, "minute": 35}
